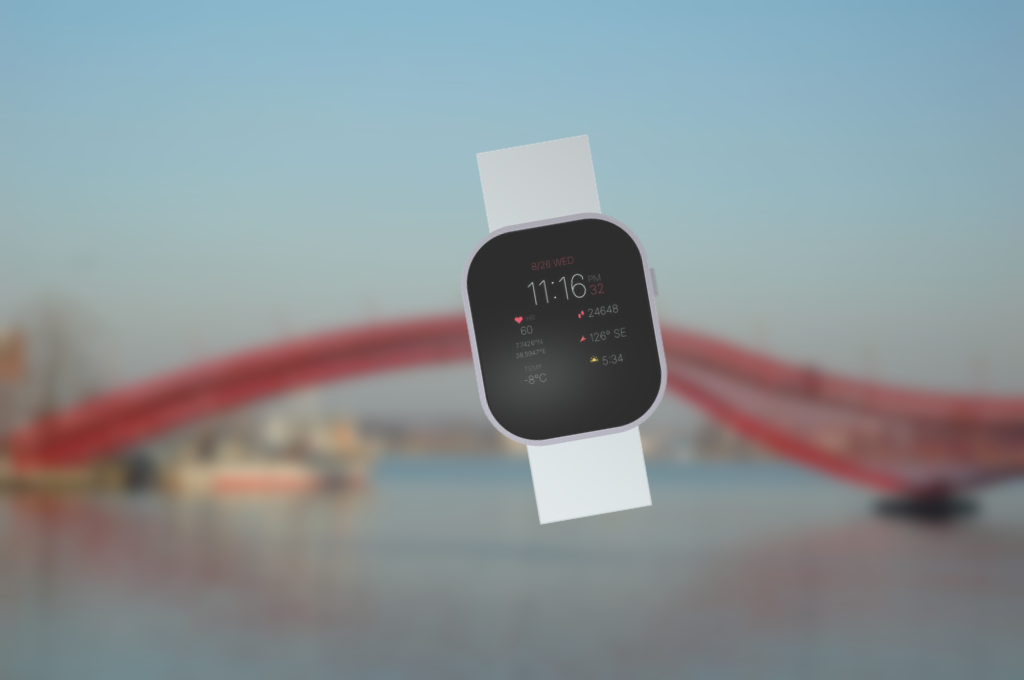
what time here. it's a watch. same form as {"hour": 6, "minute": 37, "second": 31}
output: {"hour": 11, "minute": 16, "second": 32}
